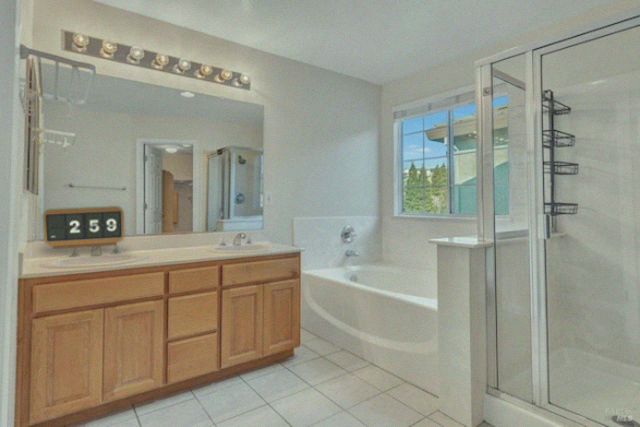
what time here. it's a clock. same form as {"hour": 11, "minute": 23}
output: {"hour": 2, "minute": 59}
